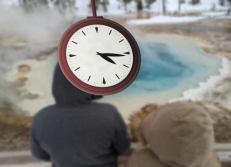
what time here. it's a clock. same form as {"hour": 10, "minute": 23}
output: {"hour": 4, "minute": 16}
